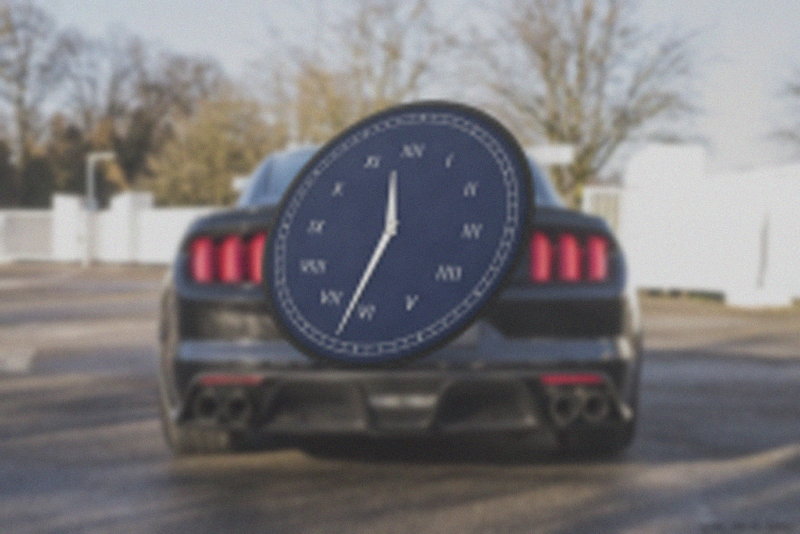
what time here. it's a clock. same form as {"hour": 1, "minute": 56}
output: {"hour": 11, "minute": 32}
